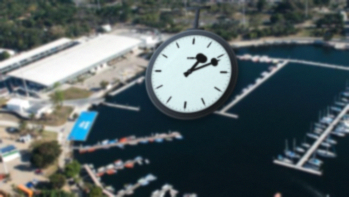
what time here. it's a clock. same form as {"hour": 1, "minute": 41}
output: {"hour": 1, "minute": 11}
